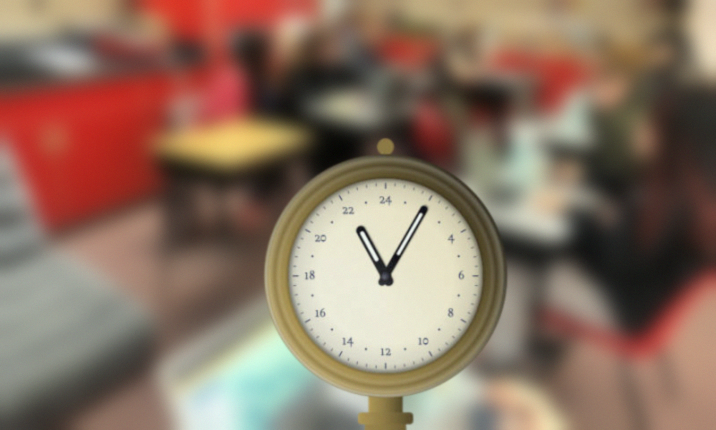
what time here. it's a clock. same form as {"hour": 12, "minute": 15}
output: {"hour": 22, "minute": 5}
